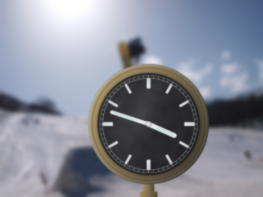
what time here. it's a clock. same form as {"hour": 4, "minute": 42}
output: {"hour": 3, "minute": 48}
